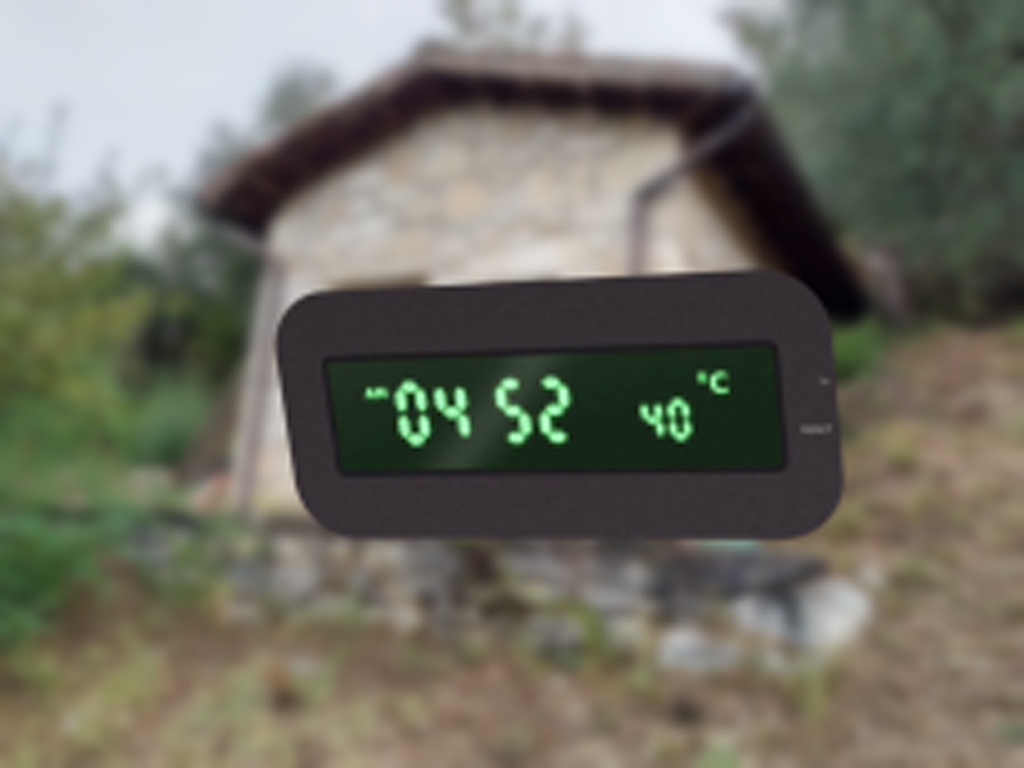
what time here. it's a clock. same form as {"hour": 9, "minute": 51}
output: {"hour": 4, "minute": 52}
